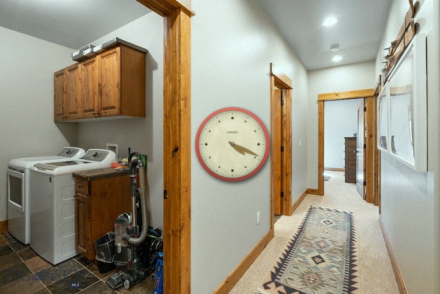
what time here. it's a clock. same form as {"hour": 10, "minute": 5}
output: {"hour": 4, "minute": 19}
